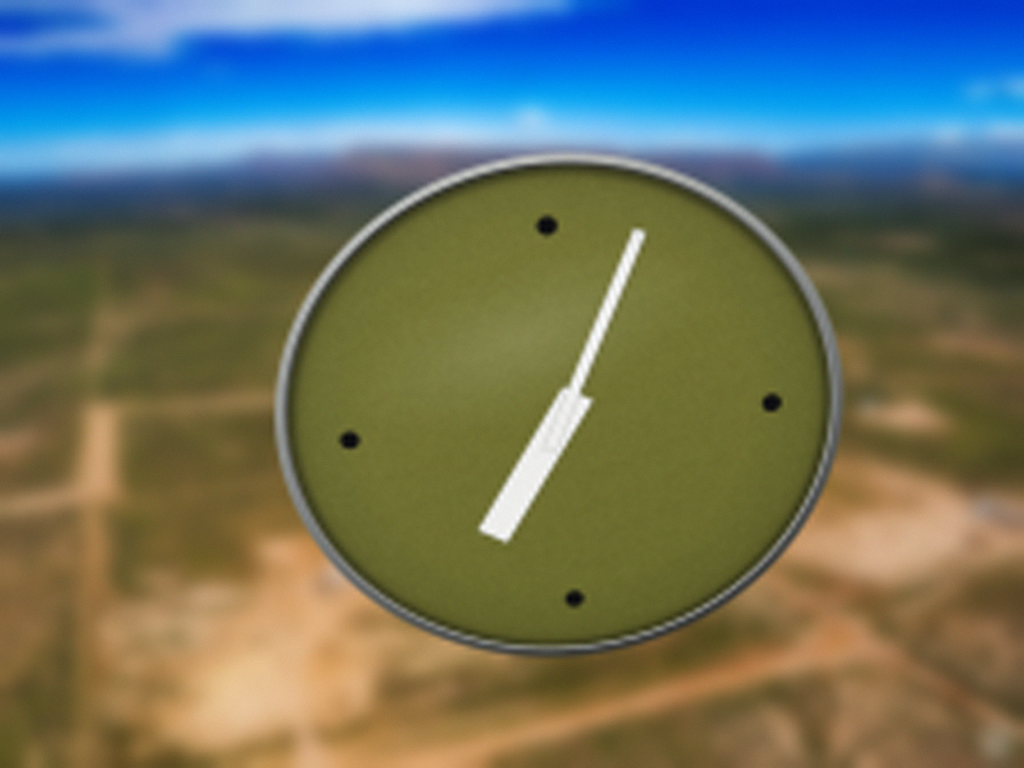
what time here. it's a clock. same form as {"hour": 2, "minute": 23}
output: {"hour": 7, "minute": 4}
